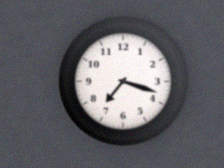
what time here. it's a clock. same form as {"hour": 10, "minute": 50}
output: {"hour": 7, "minute": 18}
